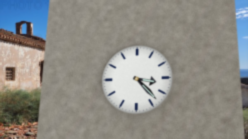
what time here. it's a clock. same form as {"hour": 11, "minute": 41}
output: {"hour": 3, "minute": 23}
